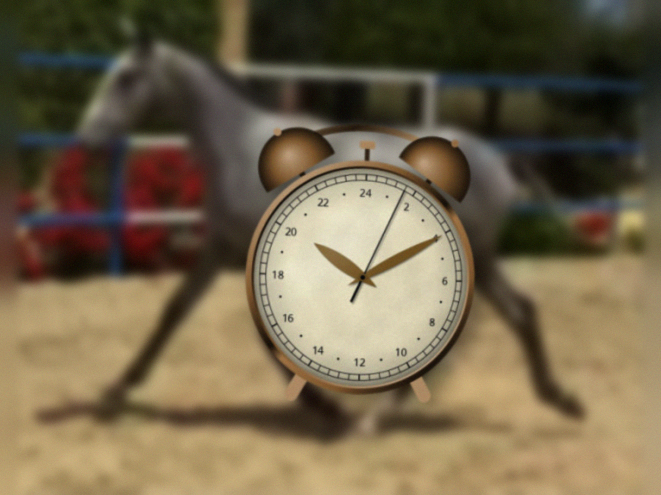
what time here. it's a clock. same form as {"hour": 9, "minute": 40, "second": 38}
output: {"hour": 20, "minute": 10, "second": 4}
